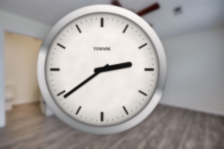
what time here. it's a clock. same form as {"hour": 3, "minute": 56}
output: {"hour": 2, "minute": 39}
